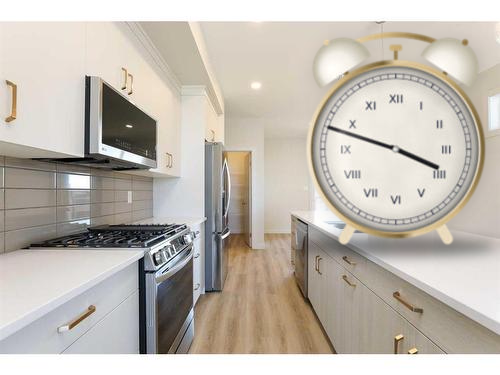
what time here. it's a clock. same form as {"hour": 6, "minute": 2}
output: {"hour": 3, "minute": 48}
